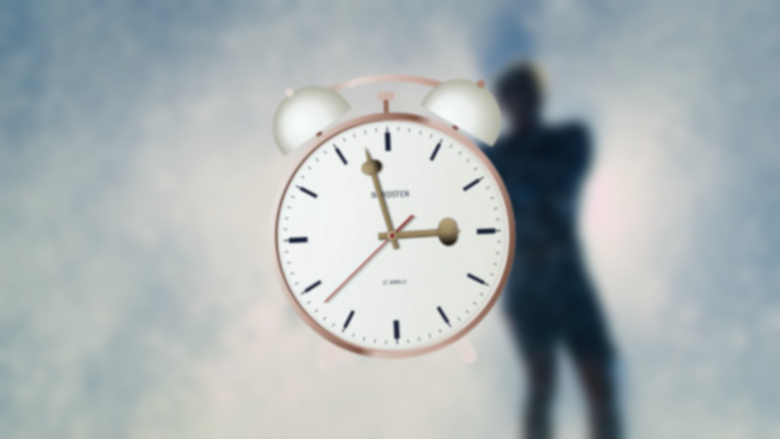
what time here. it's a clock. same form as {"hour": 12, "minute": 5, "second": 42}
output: {"hour": 2, "minute": 57, "second": 38}
